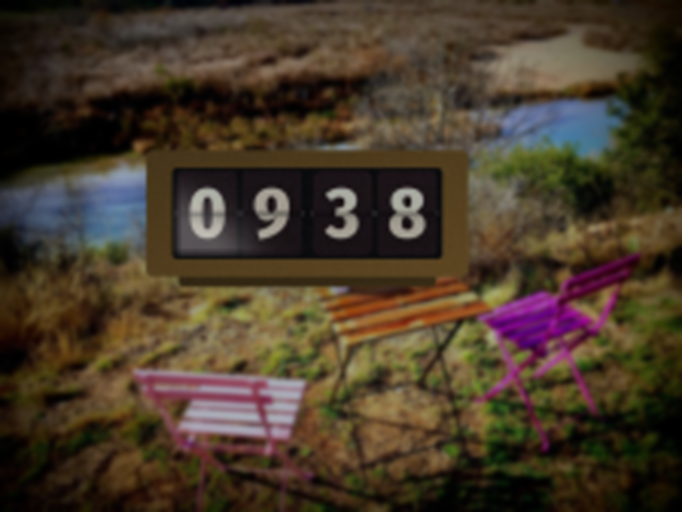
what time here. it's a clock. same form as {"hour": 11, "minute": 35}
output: {"hour": 9, "minute": 38}
